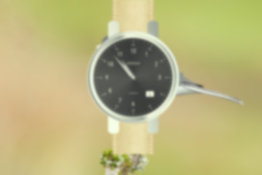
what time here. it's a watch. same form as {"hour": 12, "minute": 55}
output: {"hour": 10, "minute": 53}
